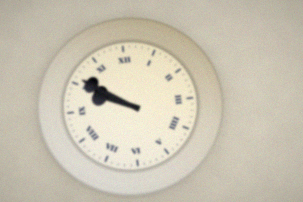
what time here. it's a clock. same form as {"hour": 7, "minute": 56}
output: {"hour": 9, "minute": 51}
